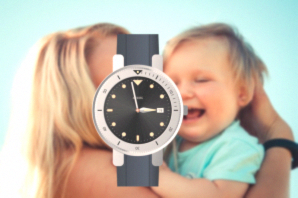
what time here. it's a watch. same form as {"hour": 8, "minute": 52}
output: {"hour": 2, "minute": 58}
